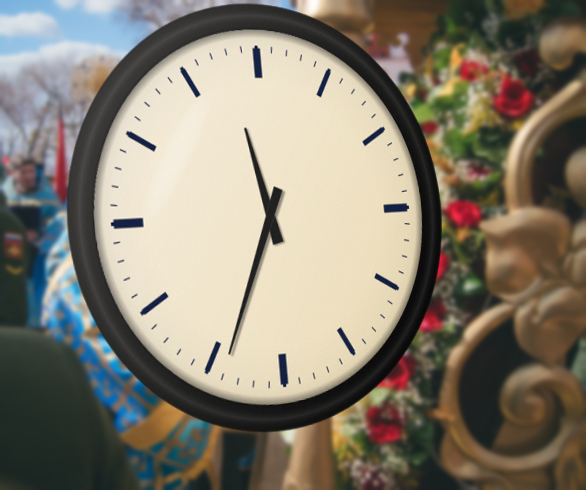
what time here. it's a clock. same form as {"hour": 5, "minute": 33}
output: {"hour": 11, "minute": 34}
